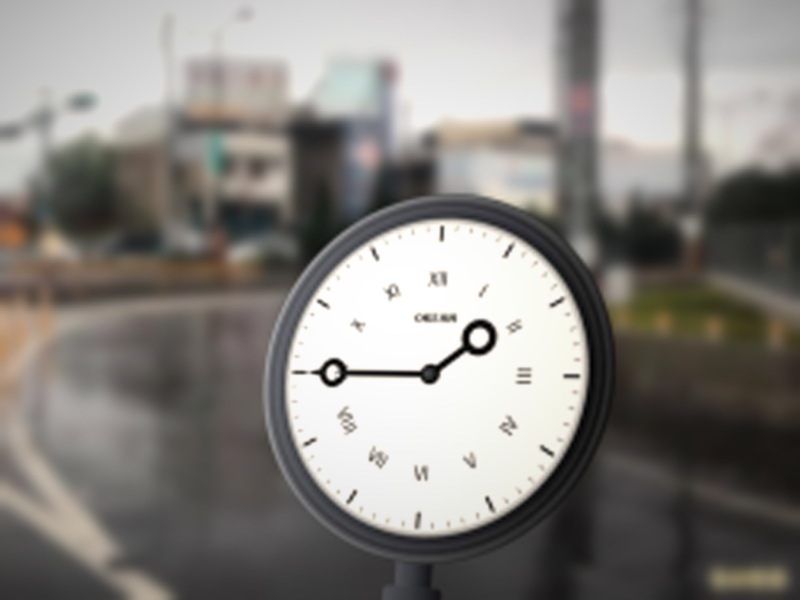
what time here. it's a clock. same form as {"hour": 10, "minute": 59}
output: {"hour": 1, "minute": 45}
